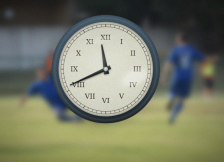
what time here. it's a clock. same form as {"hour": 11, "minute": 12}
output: {"hour": 11, "minute": 41}
